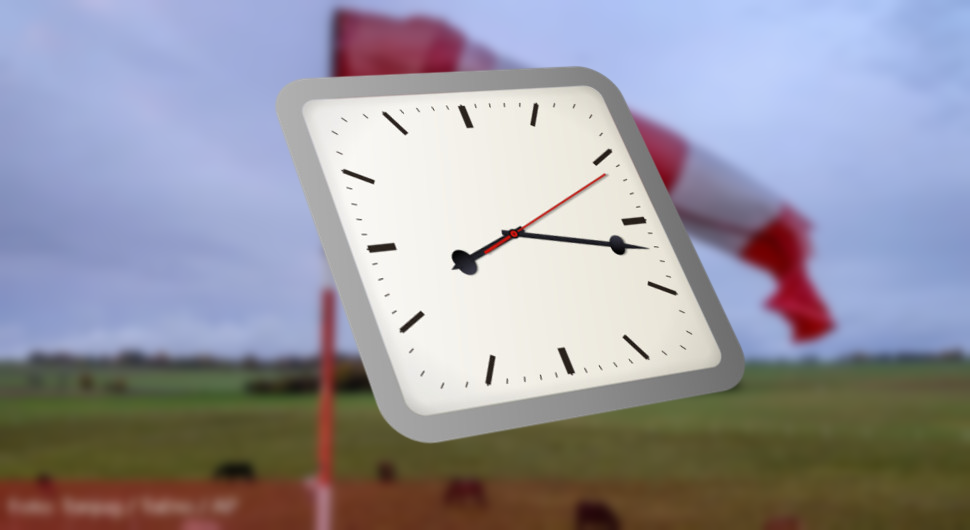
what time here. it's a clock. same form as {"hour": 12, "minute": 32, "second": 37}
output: {"hour": 8, "minute": 17, "second": 11}
